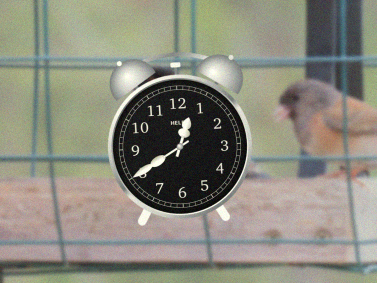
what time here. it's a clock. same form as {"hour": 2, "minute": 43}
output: {"hour": 12, "minute": 40}
